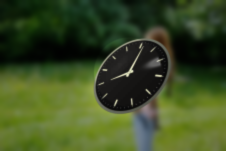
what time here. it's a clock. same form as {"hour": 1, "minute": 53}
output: {"hour": 8, "minute": 1}
